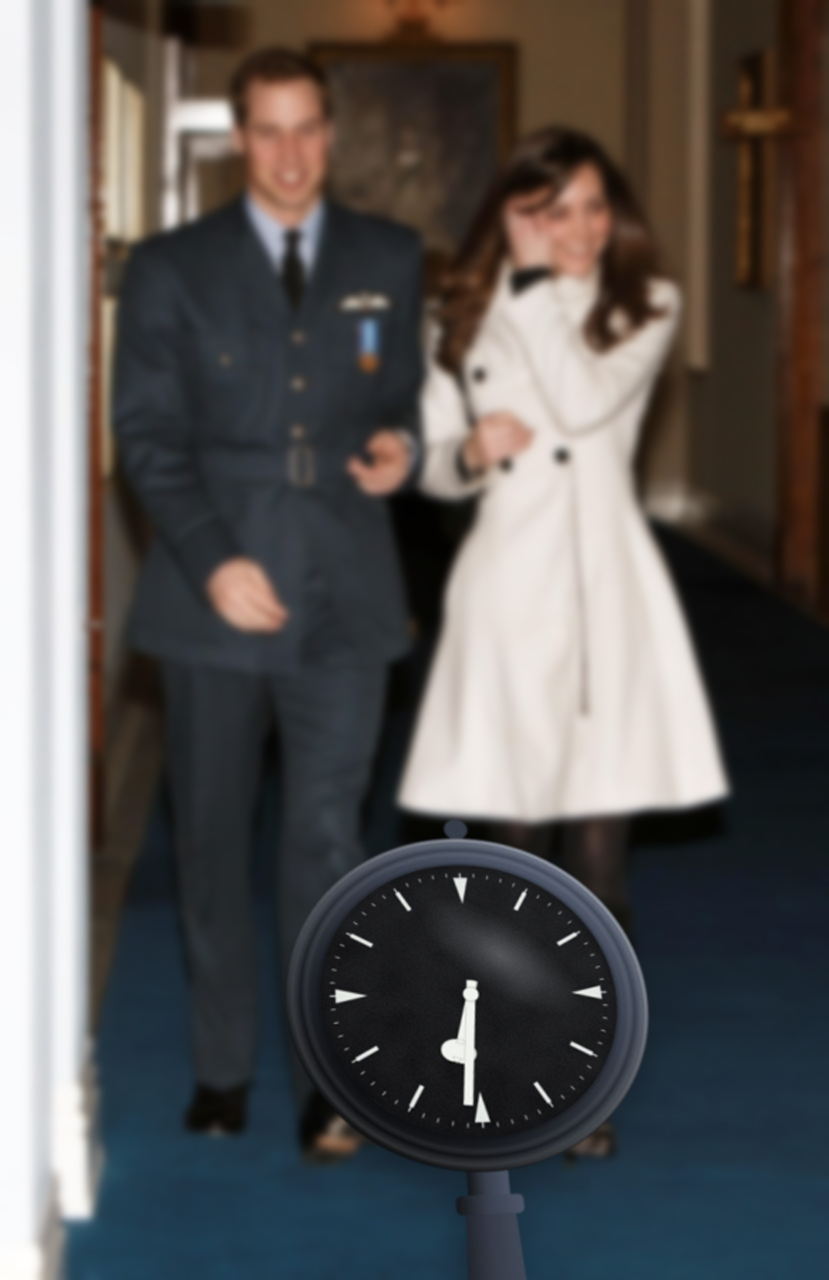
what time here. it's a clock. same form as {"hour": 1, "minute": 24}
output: {"hour": 6, "minute": 31}
